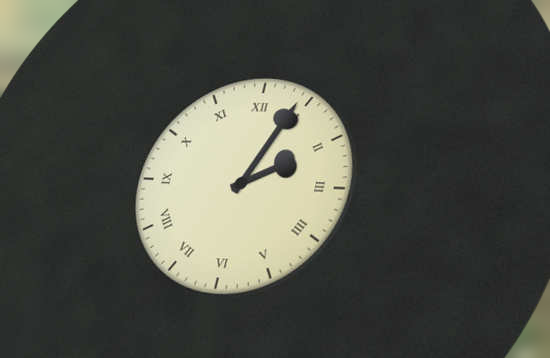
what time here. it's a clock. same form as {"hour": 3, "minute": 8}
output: {"hour": 2, "minute": 4}
